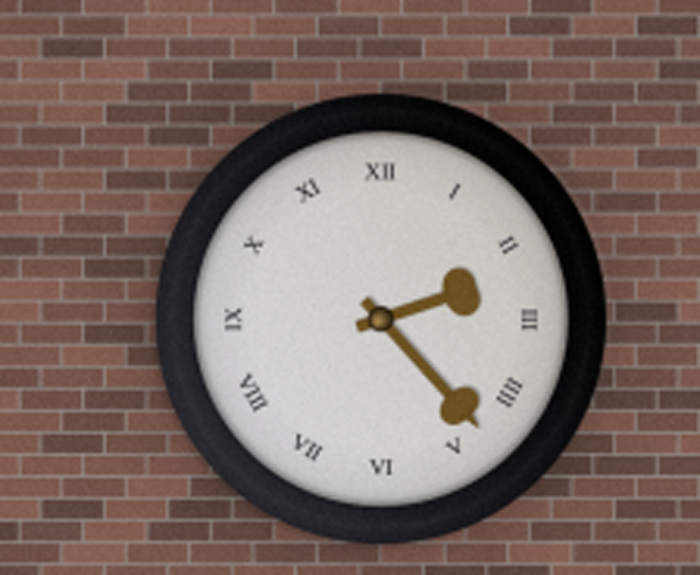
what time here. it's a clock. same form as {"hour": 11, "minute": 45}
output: {"hour": 2, "minute": 23}
